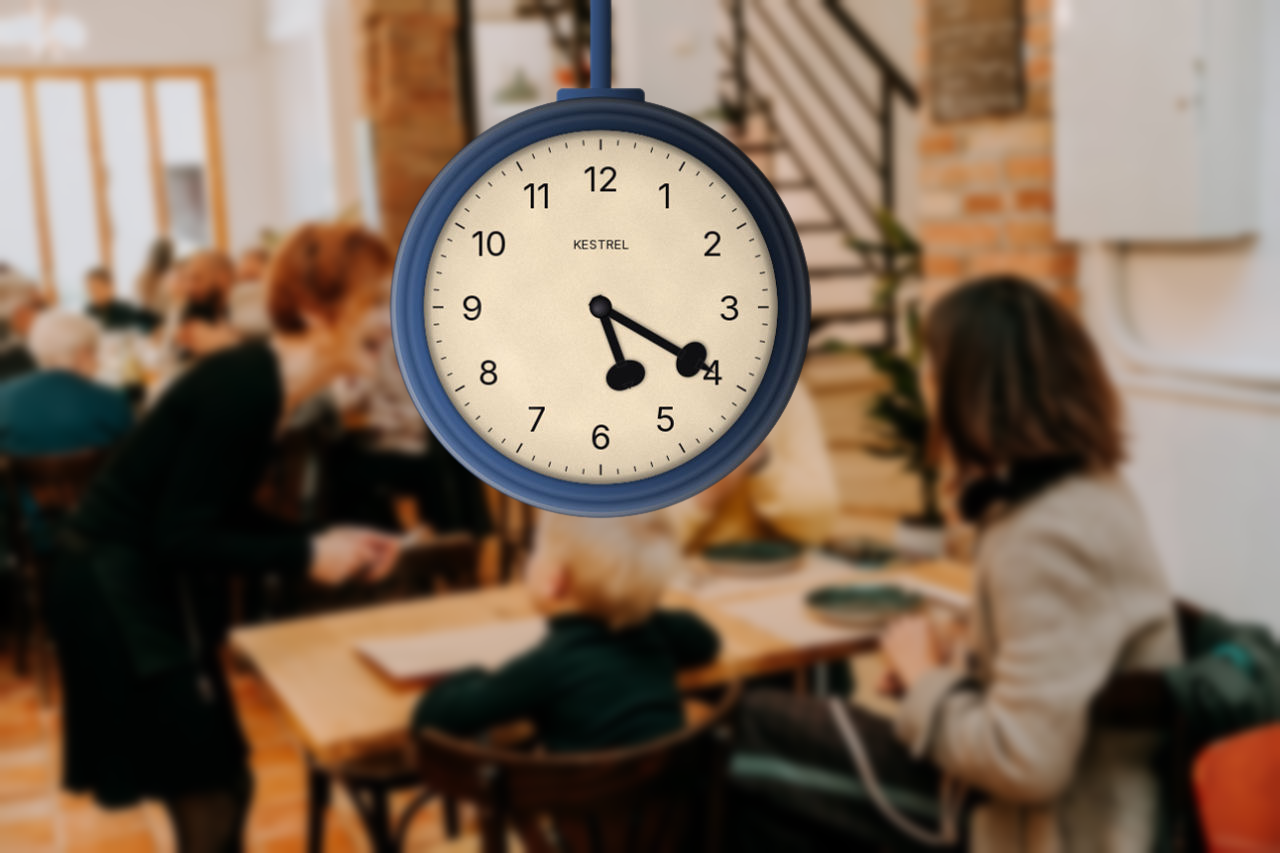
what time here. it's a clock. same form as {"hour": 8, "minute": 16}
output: {"hour": 5, "minute": 20}
